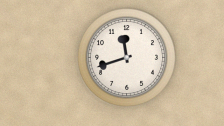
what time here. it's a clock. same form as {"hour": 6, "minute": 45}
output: {"hour": 11, "minute": 42}
